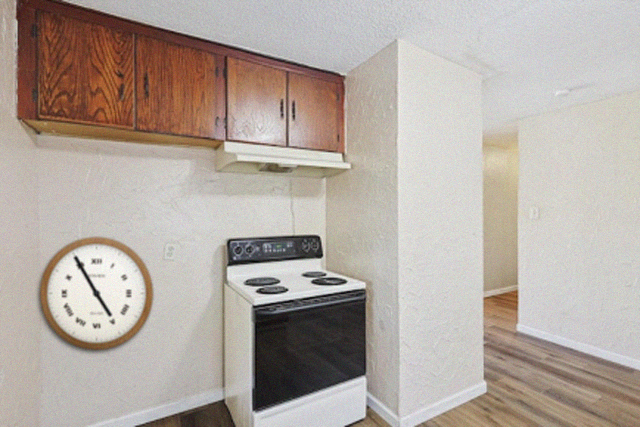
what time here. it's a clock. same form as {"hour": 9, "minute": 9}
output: {"hour": 4, "minute": 55}
